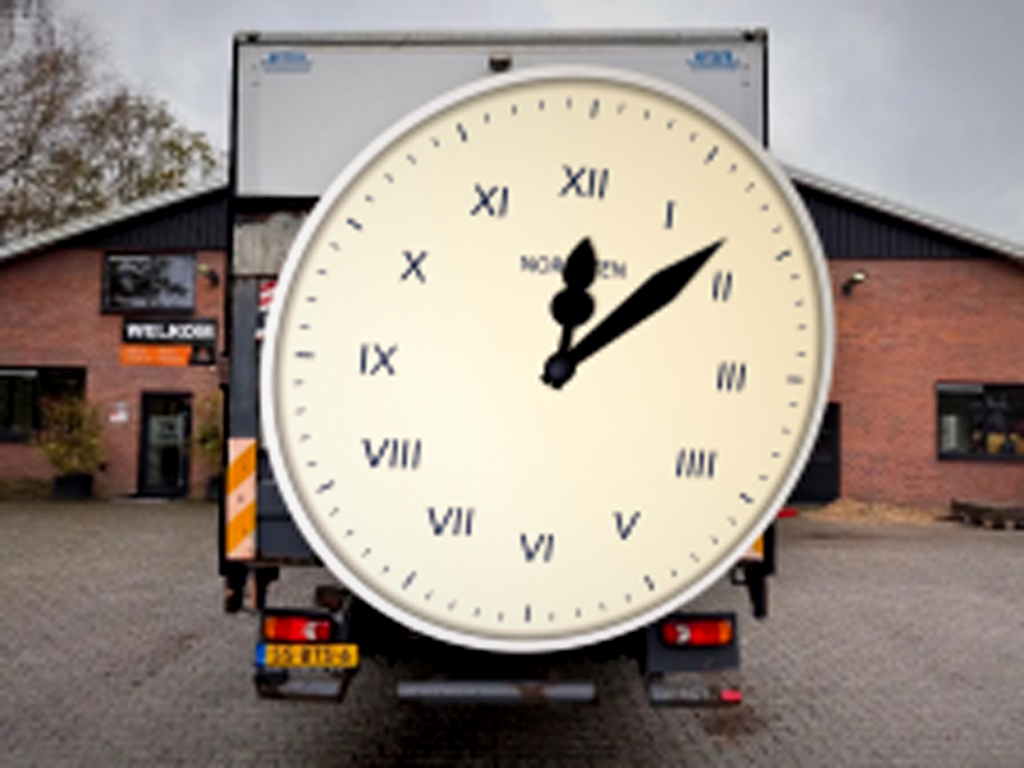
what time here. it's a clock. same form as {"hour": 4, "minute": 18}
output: {"hour": 12, "minute": 8}
